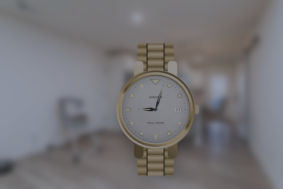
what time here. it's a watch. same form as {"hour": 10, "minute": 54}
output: {"hour": 9, "minute": 3}
